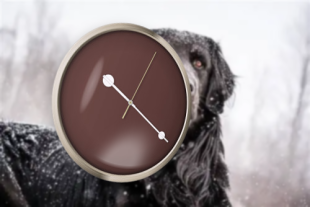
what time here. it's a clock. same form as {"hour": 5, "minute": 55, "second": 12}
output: {"hour": 10, "minute": 22, "second": 5}
